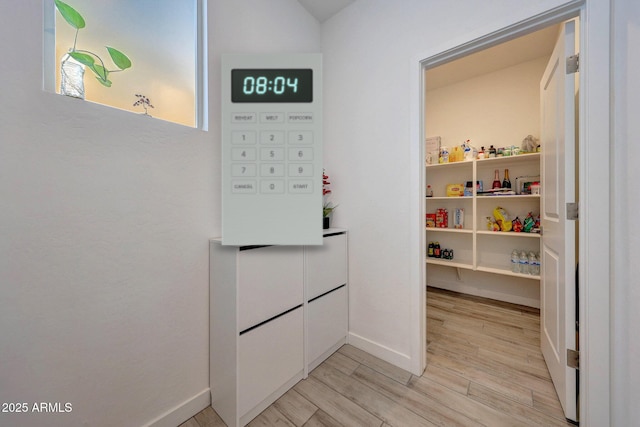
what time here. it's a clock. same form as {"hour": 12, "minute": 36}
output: {"hour": 8, "minute": 4}
